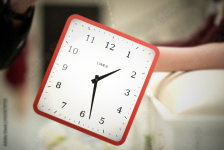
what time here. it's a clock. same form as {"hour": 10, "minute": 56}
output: {"hour": 1, "minute": 28}
